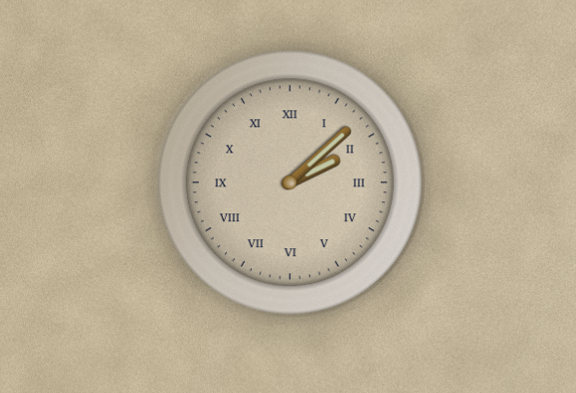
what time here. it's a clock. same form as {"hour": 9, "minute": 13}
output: {"hour": 2, "minute": 8}
